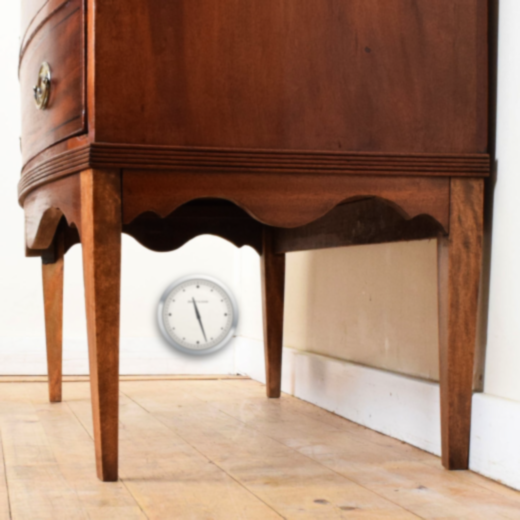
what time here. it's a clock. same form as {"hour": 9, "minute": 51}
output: {"hour": 11, "minute": 27}
